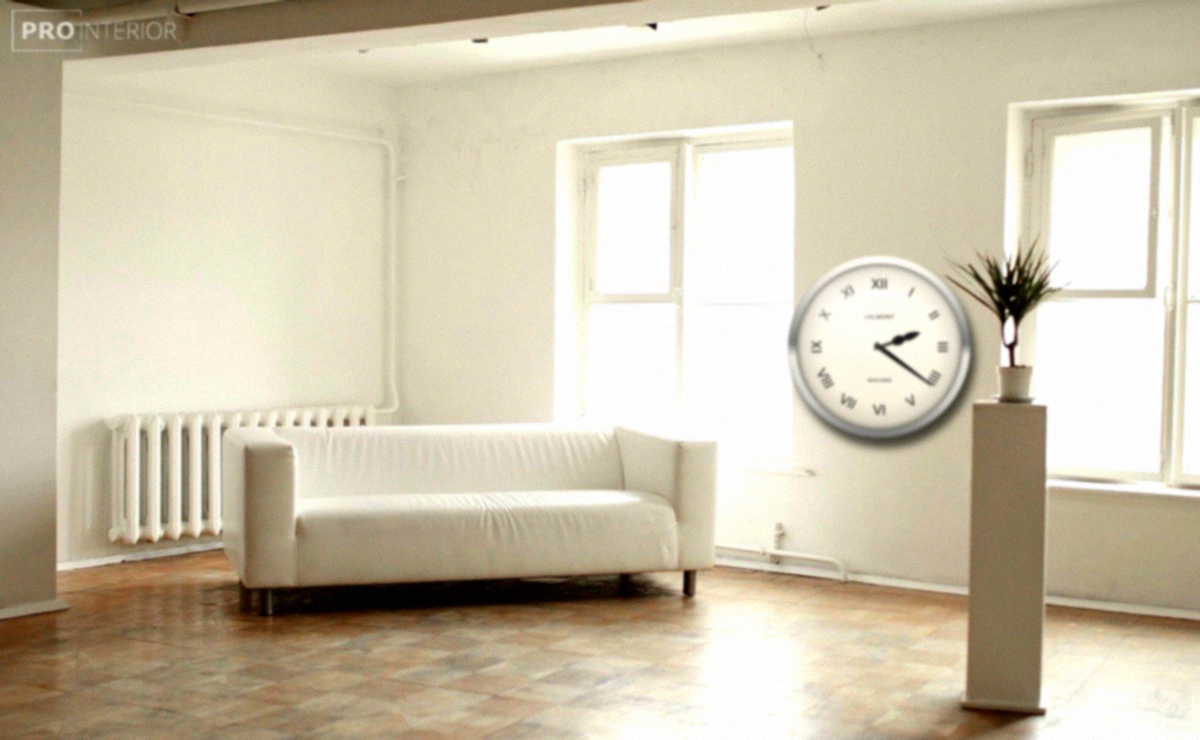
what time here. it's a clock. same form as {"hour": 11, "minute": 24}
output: {"hour": 2, "minute": 21}
